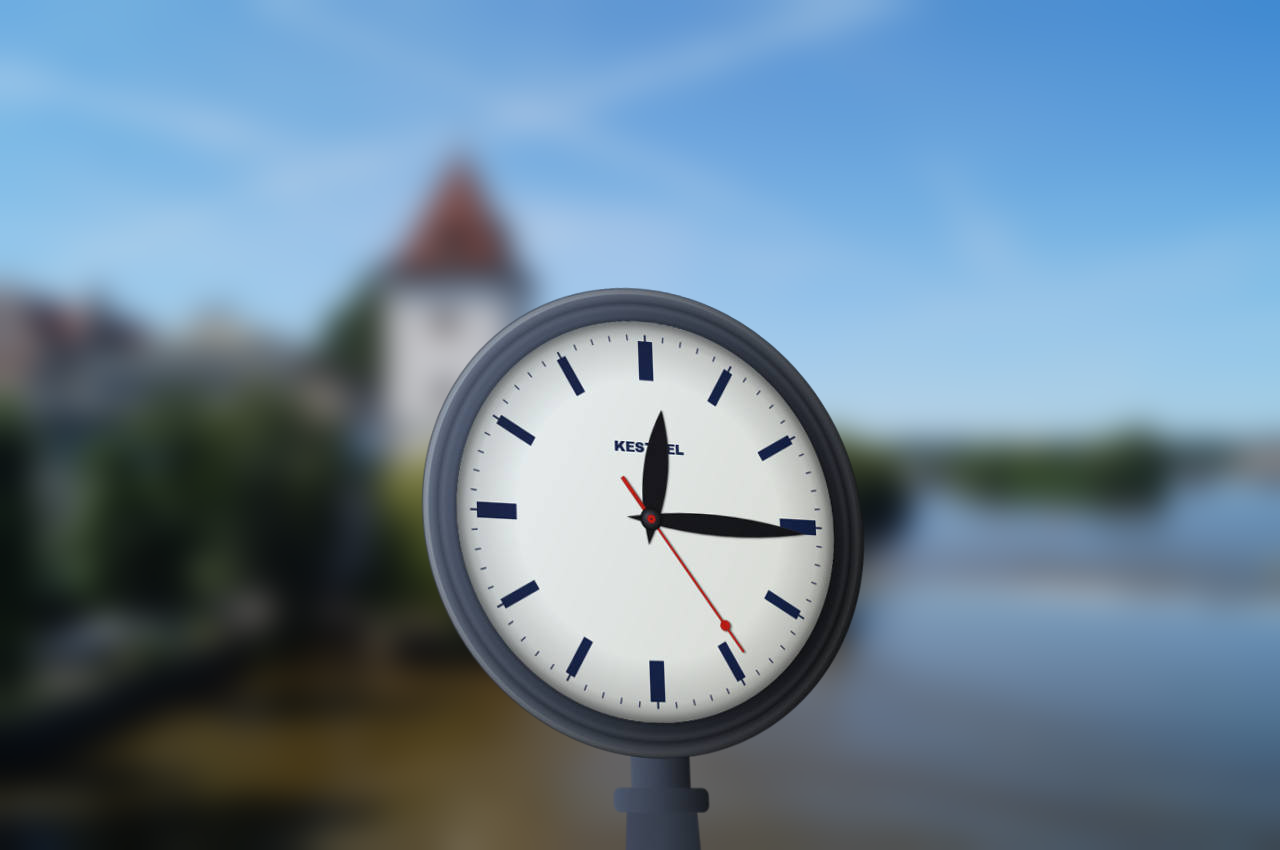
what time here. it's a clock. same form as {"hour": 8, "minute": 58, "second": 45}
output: {"hour": 12, "minute": 15, "second": 24}
